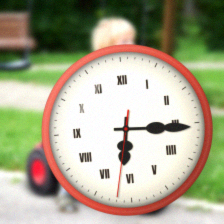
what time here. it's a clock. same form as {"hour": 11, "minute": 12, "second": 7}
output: {"hour": 6, "minute": 15, "second": 32}
